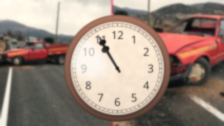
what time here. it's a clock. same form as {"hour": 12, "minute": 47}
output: {"hour": 10, "minute": 55}
